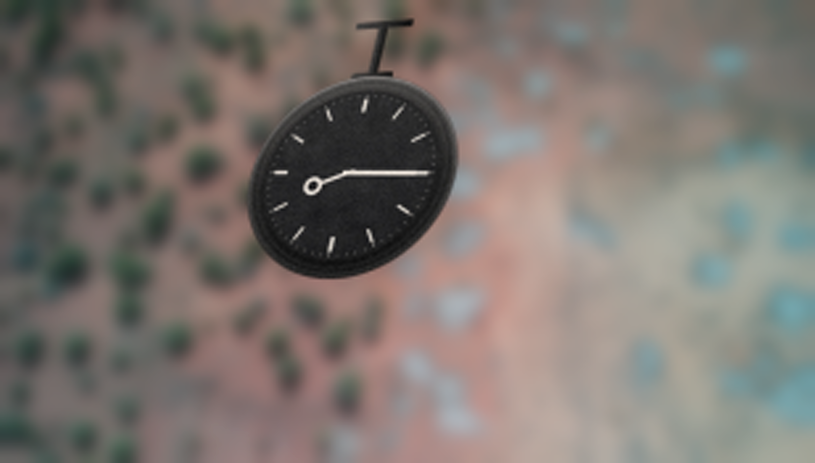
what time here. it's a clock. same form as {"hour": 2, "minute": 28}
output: {"hour": 8, "minute": 15}
